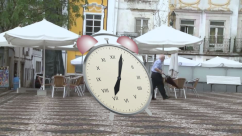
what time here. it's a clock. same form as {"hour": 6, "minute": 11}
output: {"hour": 7, "minute": 4}
